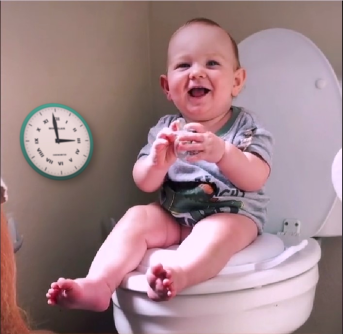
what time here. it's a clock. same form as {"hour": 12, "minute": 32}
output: {"hour": 2, "minute": 59}
